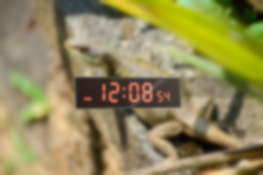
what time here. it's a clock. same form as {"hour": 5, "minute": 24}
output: {"hour": 12, "minute": 8}
